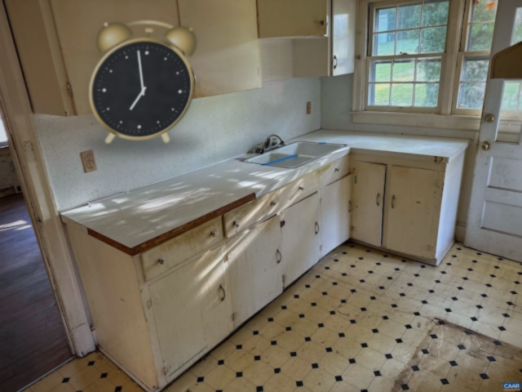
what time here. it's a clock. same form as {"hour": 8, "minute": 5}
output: {"hour": 6, "minute": 58}
